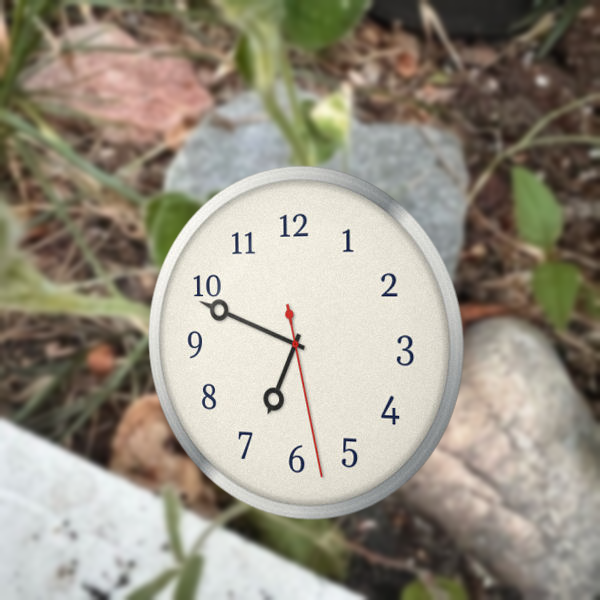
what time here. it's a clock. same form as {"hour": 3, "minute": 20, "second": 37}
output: {"hour": 6, "minute": 48, "second": 28}
